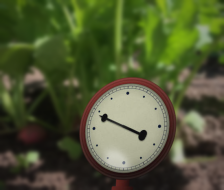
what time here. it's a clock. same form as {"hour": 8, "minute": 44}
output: {"hour": 3, "minute": 49}
